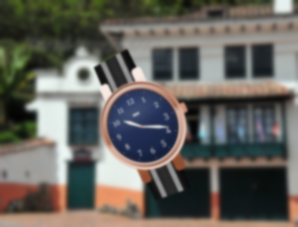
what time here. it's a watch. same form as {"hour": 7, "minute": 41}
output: {"hour": 10, "minute": 19}
